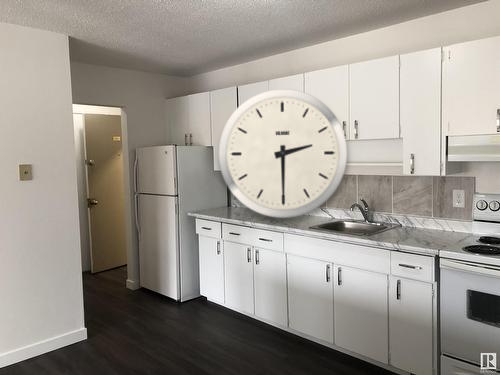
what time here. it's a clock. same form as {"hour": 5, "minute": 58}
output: {"hour": 2, "minute": 30}
